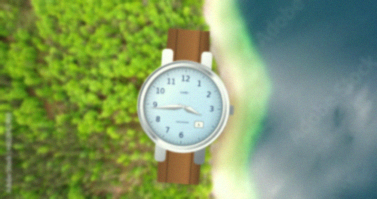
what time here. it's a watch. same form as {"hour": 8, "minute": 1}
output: {"hour": 3, "minute": 44}
